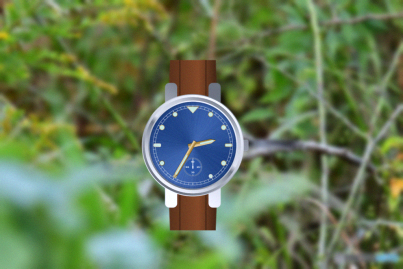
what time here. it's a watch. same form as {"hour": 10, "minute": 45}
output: {"hour": 2, "minute": 35}
